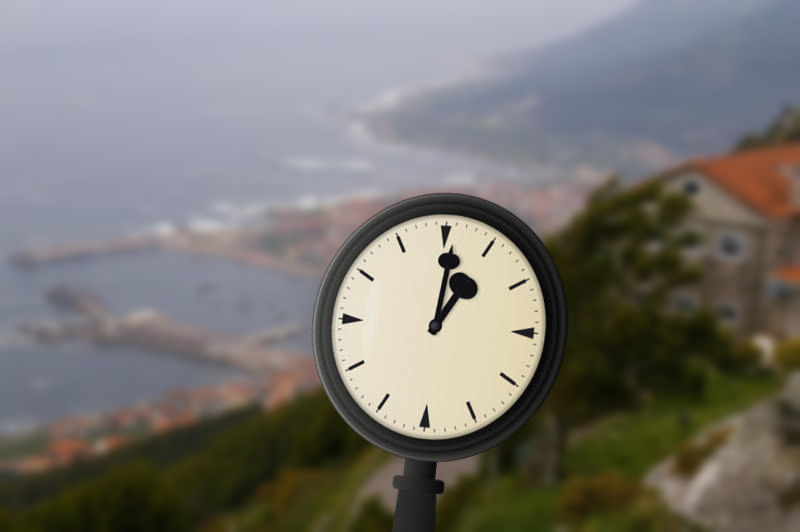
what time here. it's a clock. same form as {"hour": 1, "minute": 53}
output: {"hour": 1, "minute": 1}
